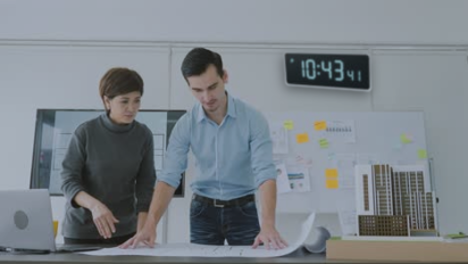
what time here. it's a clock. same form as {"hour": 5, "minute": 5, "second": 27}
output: {"hour": 10, "minute": 43, "second": 41}
